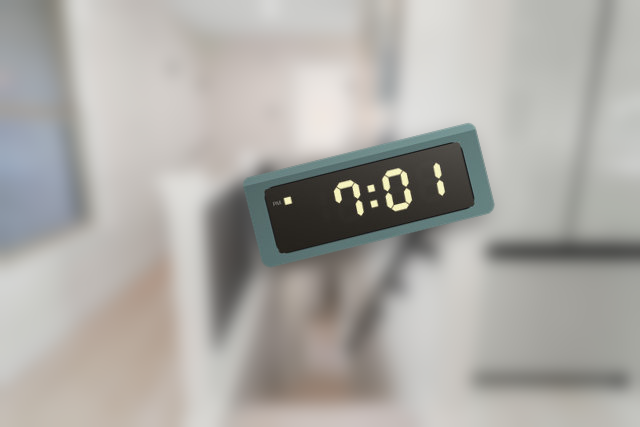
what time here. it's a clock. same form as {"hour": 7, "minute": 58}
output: {"hour": 7, "minute": 1}
